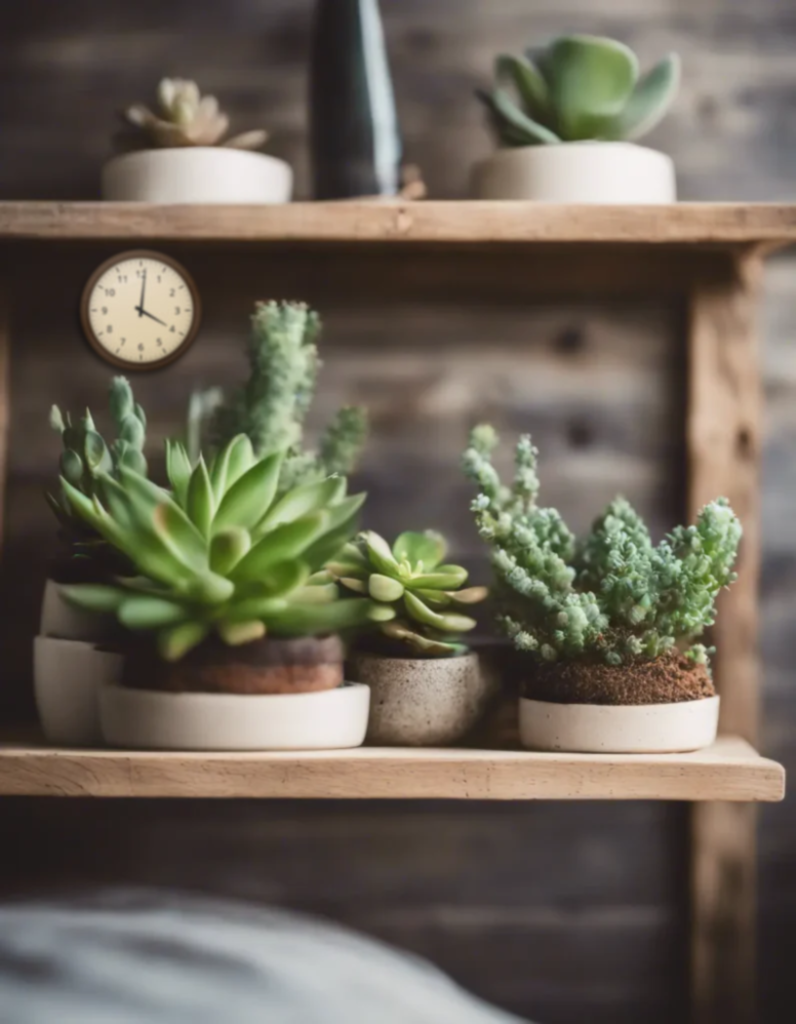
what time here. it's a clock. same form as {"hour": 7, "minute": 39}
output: {"hour": 4, "minute": 1}
